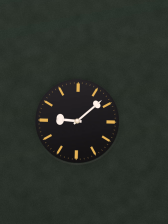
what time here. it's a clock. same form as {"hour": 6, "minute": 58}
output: {"hour": 9, "minute": 8}
